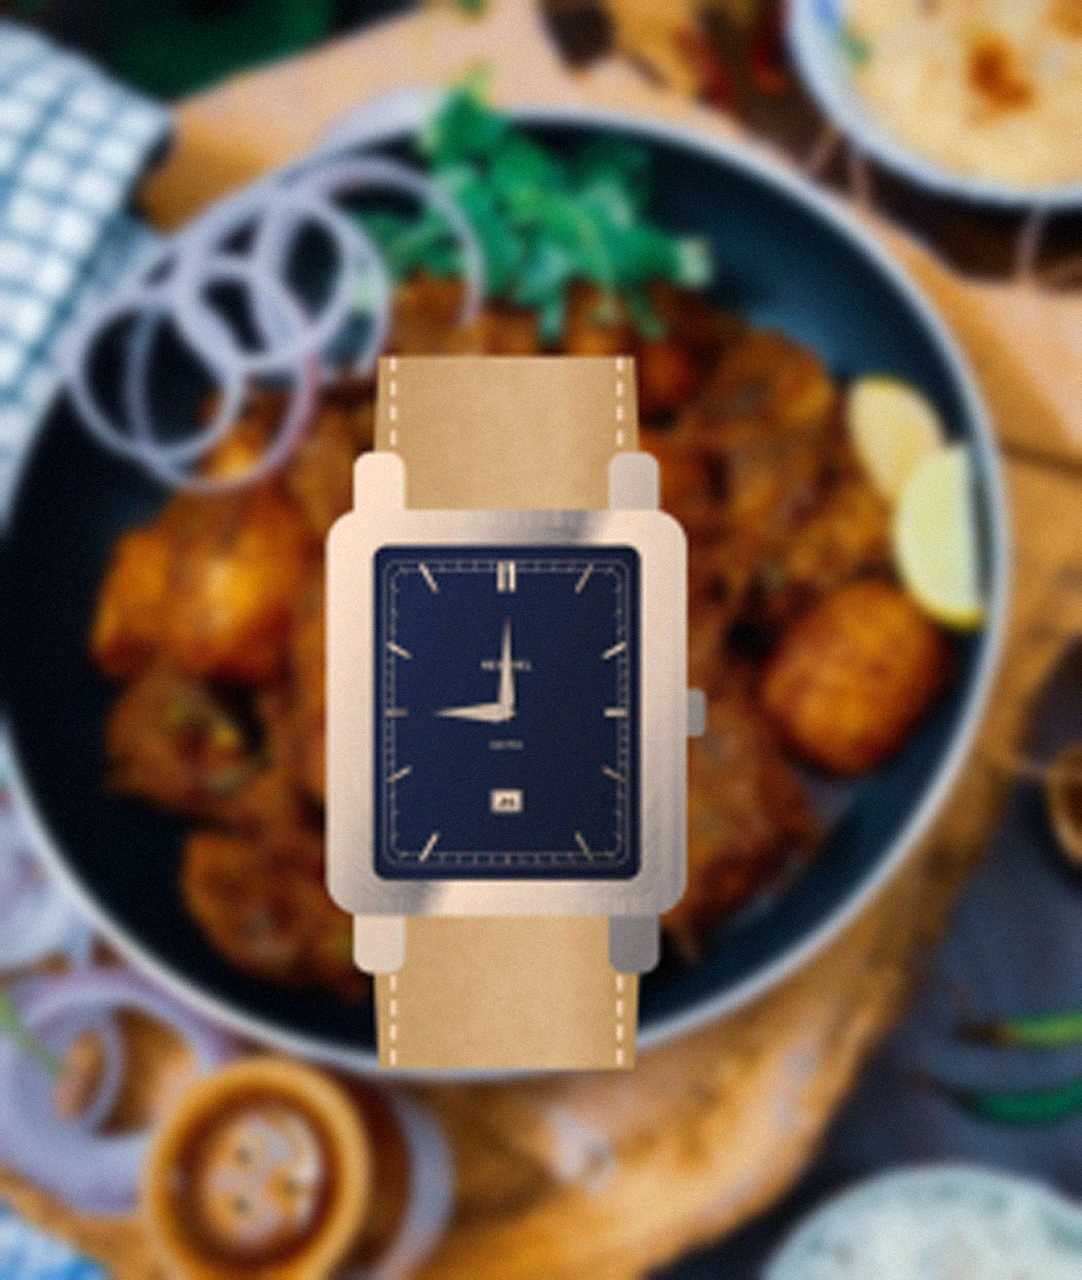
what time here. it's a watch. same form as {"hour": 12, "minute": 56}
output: {"hour": 9, "minute": 0}
